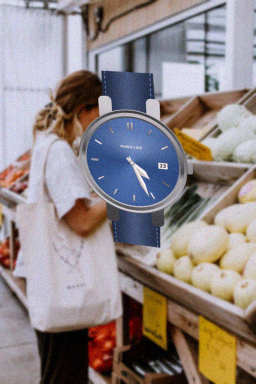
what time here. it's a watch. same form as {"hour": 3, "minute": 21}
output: {"hour": 4, "minute": 26}
